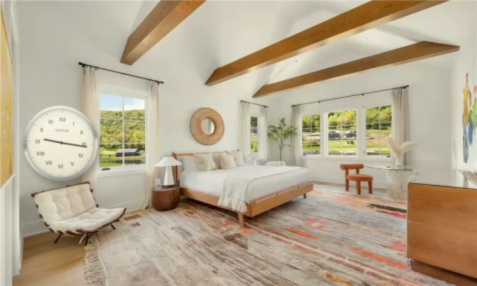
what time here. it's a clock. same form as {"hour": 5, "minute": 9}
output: {"hour": 9, "minute": 16}
